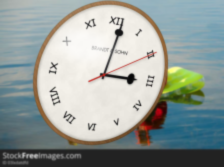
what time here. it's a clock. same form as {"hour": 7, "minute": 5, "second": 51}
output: {"hour": 3, "minute": 1, "second": 10}
